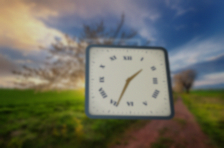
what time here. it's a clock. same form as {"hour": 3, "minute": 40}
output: {"hour": 1, "minute": 34}
